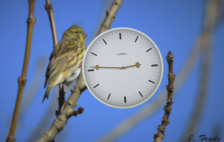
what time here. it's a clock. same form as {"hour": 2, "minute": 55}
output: {"hour": 2, "minute": 46}
